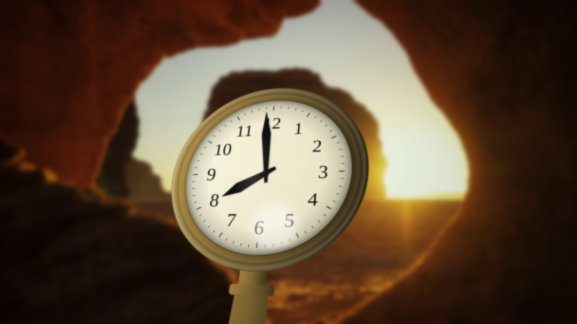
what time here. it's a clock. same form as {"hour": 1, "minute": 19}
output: {"hour": 7, "minute": 59}
